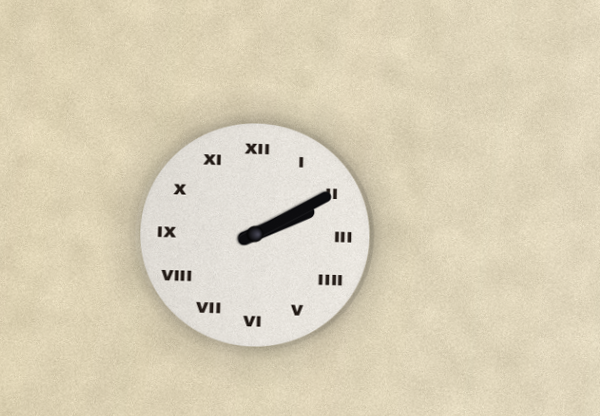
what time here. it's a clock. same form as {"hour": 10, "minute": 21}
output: {"hour": 2, "minute": 10}
